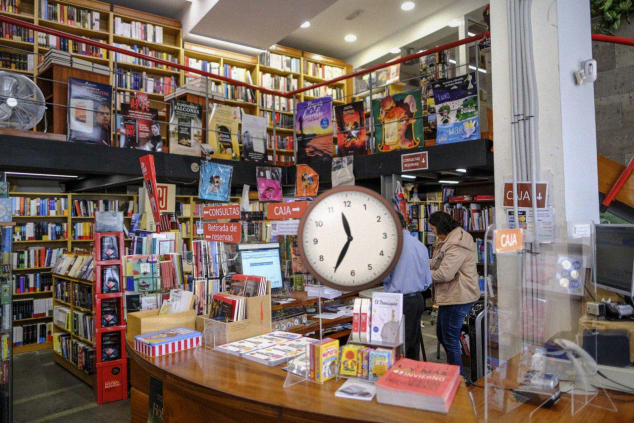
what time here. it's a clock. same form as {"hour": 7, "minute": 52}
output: {"hour": 11, "minute": 35}
